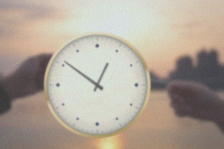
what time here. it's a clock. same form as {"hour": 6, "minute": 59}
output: {"hour": 12, "minute": 51}
